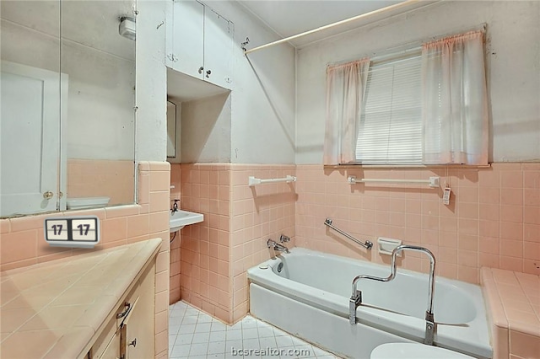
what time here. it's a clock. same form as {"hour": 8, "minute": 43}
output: {"hour": 17, "minute": 17}
